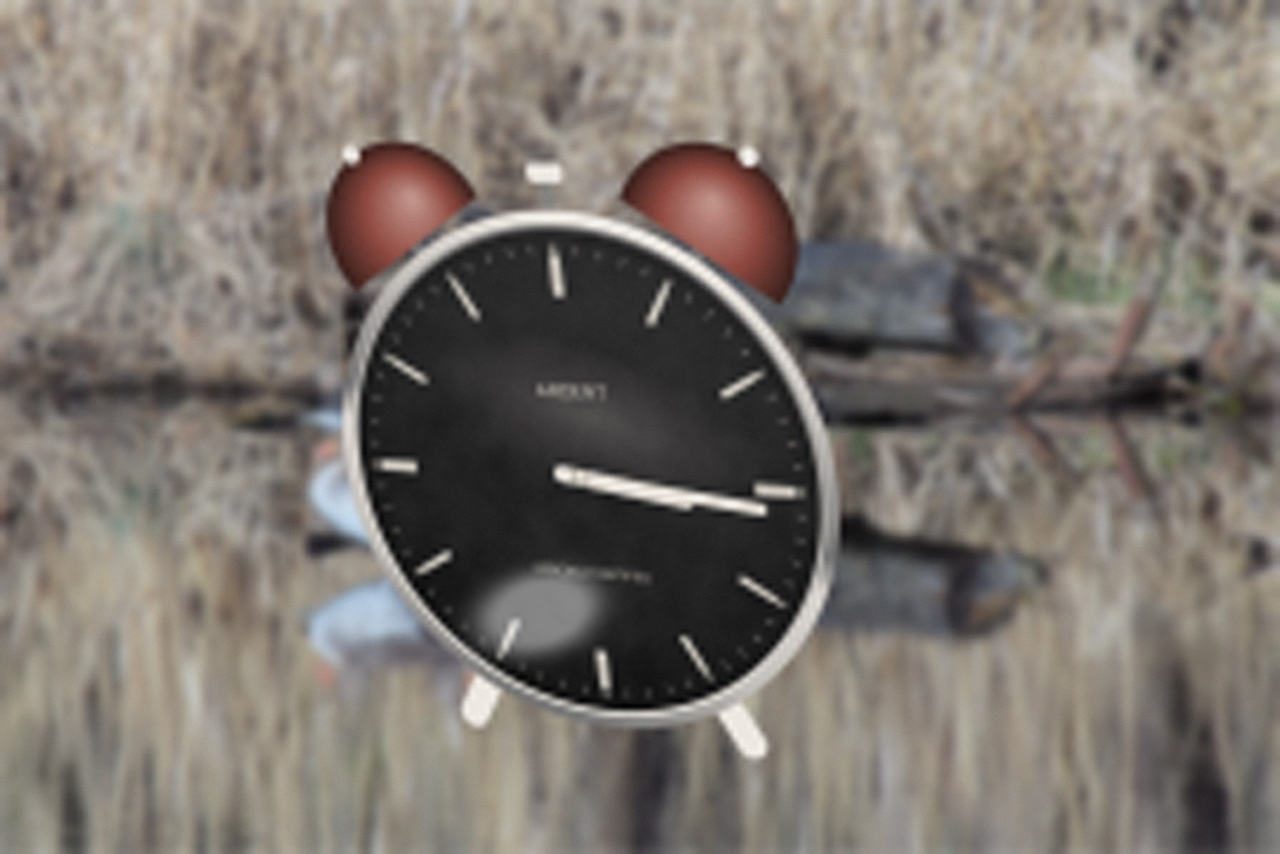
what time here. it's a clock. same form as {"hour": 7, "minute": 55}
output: {"hour": 3, "minute": 16}
